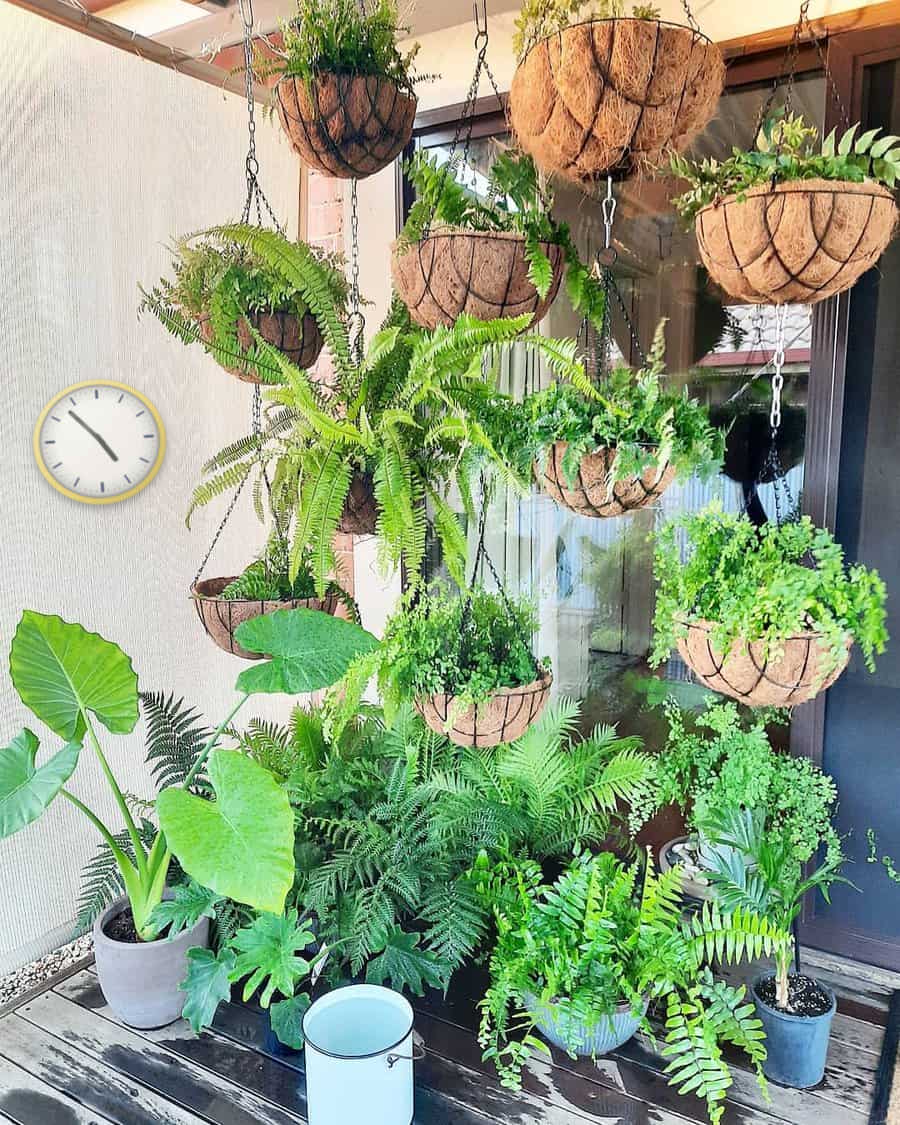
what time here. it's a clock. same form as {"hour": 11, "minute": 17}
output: {"hour": 4, "minute": 53}
